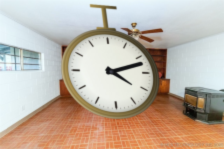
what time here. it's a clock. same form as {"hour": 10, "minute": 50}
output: {"hour": 4, "minute": 12}
